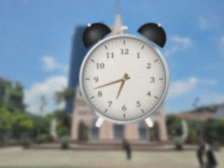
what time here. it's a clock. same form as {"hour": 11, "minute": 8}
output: {"hour": 6, "minute": 42}
